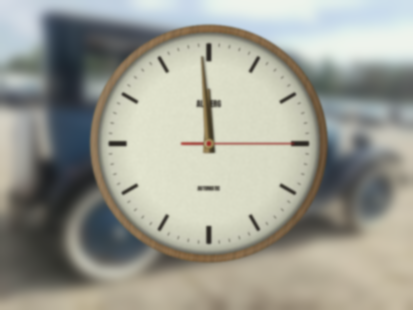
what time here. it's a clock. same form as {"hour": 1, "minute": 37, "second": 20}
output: {"hour": 11, "minute": 59, "second": 15}
